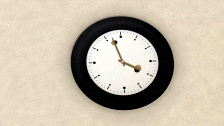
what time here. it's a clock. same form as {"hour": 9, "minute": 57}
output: {"hour": 3, "minute": 57}
